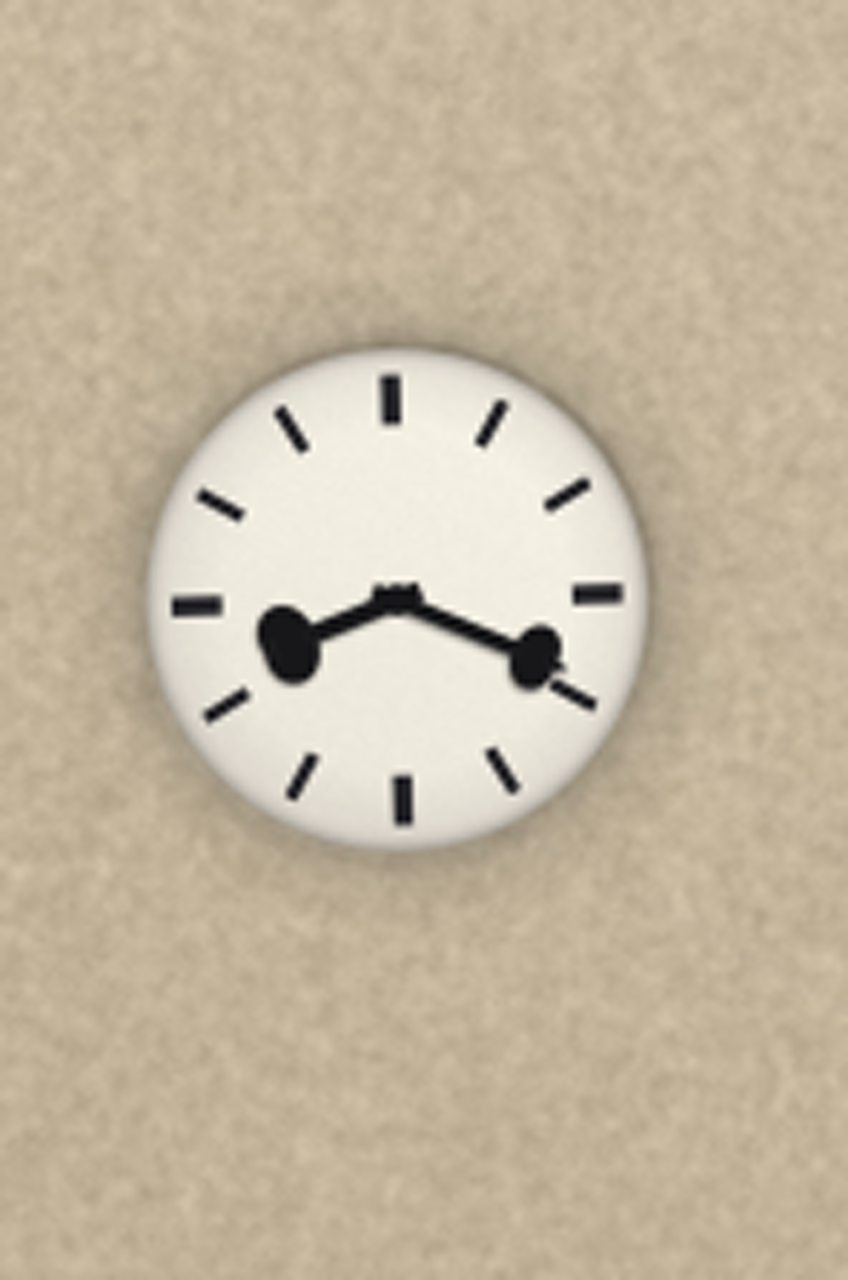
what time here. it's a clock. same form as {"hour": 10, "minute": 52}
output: {"hour": 8, "minute": 19}
